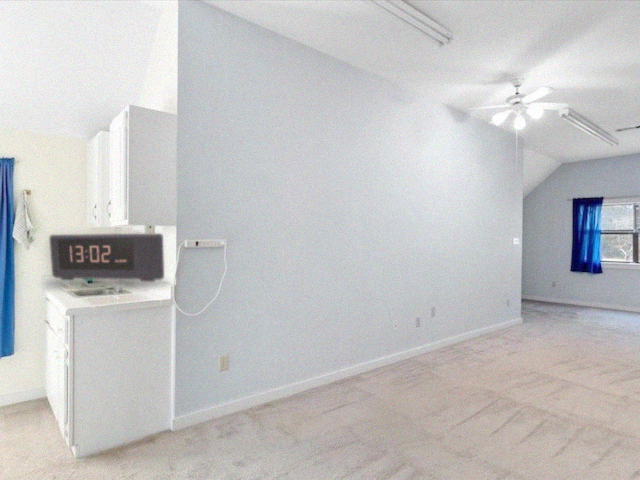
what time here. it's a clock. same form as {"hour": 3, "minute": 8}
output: {"hour": 13, "minute": 2}
